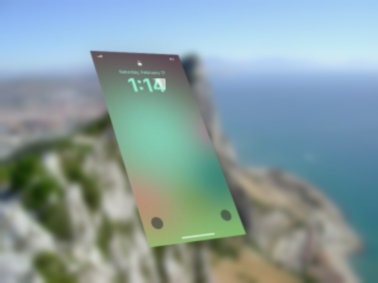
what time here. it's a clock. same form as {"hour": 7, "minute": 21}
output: {"hour": 1, "minute": 14}
